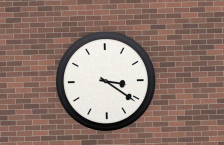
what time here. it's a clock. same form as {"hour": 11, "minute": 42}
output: {"hour": 3, "minute": 21}
